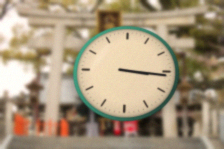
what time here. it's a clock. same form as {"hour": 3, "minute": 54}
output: {"hour": 3, "minute": 16}
